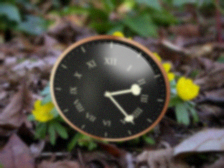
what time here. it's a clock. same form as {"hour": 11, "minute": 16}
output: {"hour": 2, "minute": 23}
